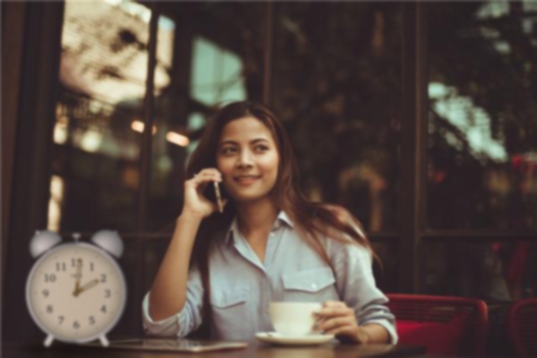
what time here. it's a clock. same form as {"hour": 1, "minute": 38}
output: {"hour": 2, "minute": 1}
